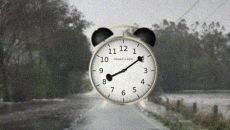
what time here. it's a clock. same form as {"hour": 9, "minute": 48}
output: {"hour": 8, "minute": 9}
